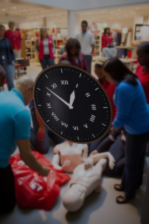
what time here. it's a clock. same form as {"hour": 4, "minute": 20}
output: {"hour": 12, "minute": 52}
